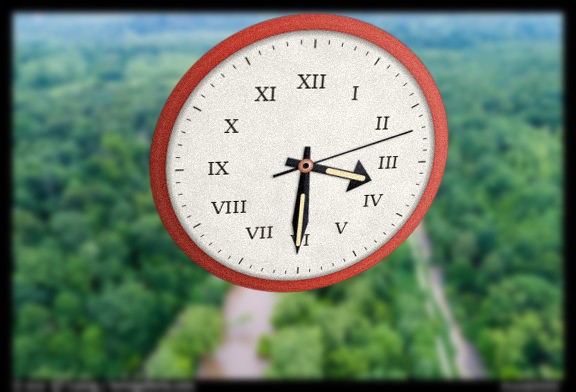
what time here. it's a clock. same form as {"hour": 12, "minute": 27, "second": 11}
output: {"hour": 3, "minute": 30, "second": 12}
